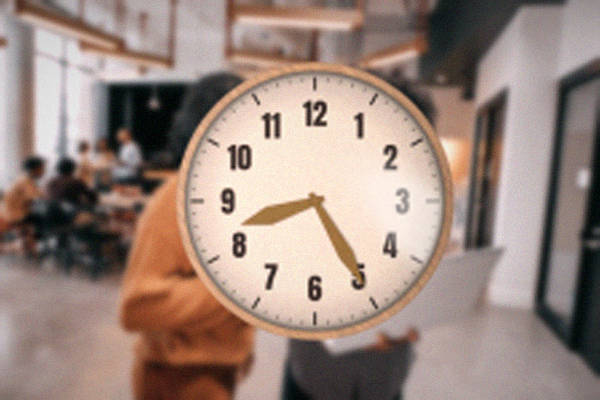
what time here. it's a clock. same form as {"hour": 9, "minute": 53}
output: {"hour": 8, "minute": 25}
